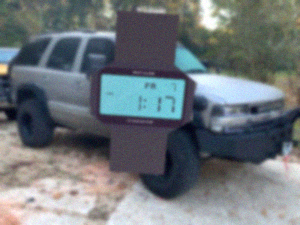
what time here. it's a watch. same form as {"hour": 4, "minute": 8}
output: {"hour": 1, "minute": 17}
